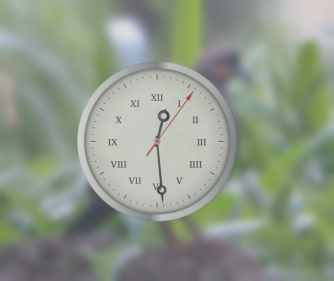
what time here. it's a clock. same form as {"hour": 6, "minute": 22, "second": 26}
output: {"hour": 12, "minute": 29, "second": 6}
